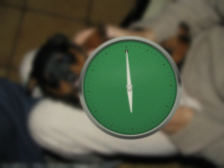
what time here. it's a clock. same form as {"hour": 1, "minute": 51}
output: {"hour": 6, "minute": 0}
